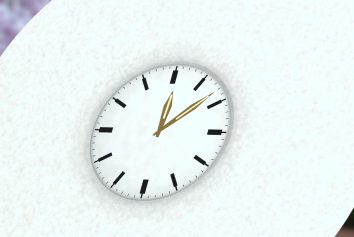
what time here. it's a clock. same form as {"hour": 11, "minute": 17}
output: {"hour": 12, "minute": 8}
